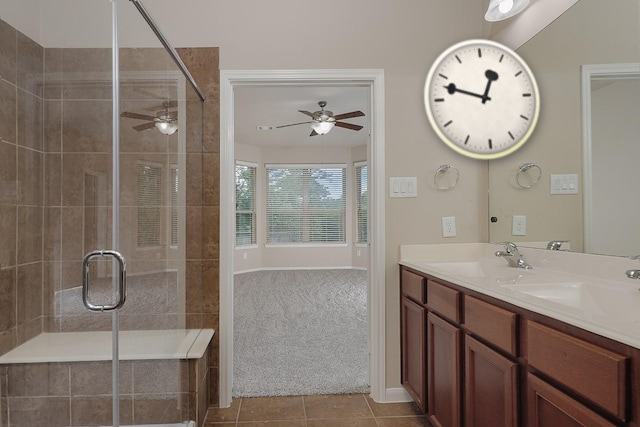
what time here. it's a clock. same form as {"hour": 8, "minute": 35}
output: {"hour": 12, "minute": 48}
